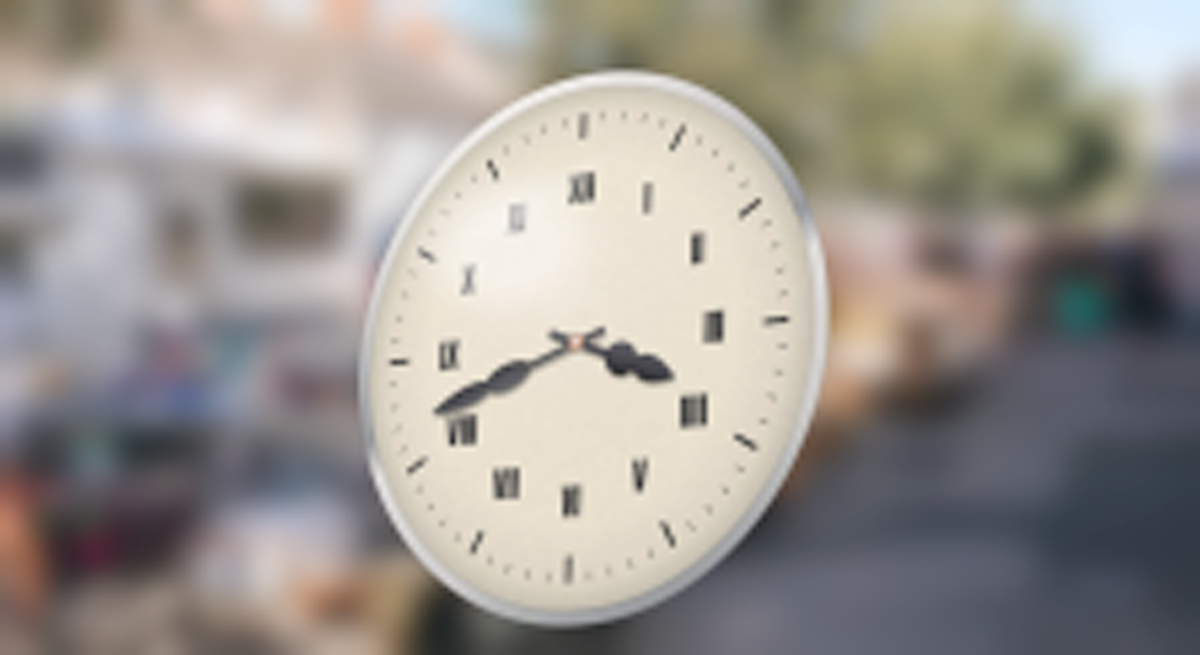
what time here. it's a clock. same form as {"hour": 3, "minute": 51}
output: {"hour": 3, "minute": 42}
